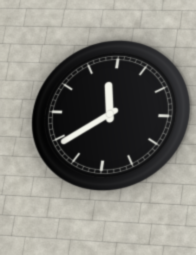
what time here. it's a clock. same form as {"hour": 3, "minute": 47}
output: {"hour": 11, "minute": 39}
